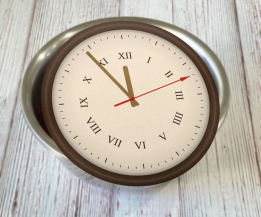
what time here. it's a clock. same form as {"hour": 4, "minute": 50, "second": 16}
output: {"hour": 11, "minute": 54, "second": 12}
